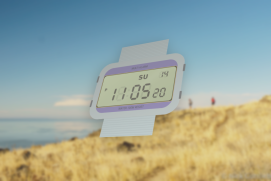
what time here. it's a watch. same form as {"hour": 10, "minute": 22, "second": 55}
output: {"hour": 11, "minute": 5, "second": 20}
